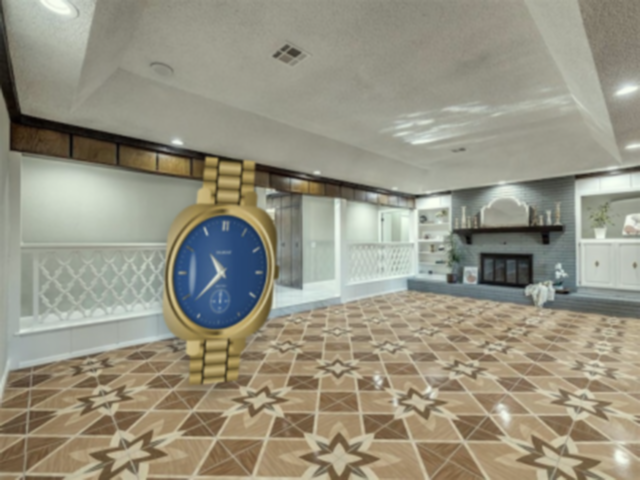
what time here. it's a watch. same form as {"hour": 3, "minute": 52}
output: {"hour": 10, "minute": 38}
